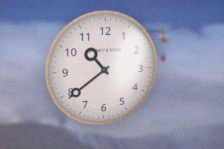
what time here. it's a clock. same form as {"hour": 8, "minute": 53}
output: {"hour": 10, "minute": 39}
